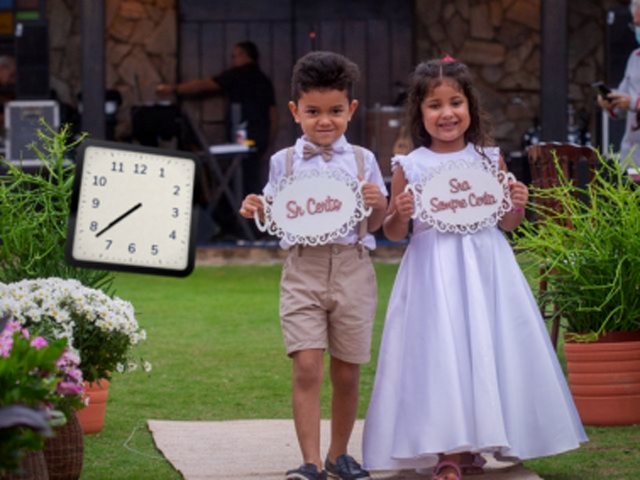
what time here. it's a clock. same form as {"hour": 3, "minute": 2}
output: {"hour": 7, "minute": 38}
